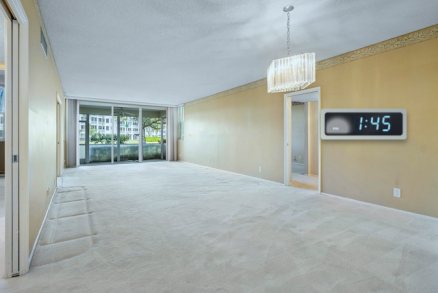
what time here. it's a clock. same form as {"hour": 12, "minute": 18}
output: {"hour": 1, "minute": 45}
